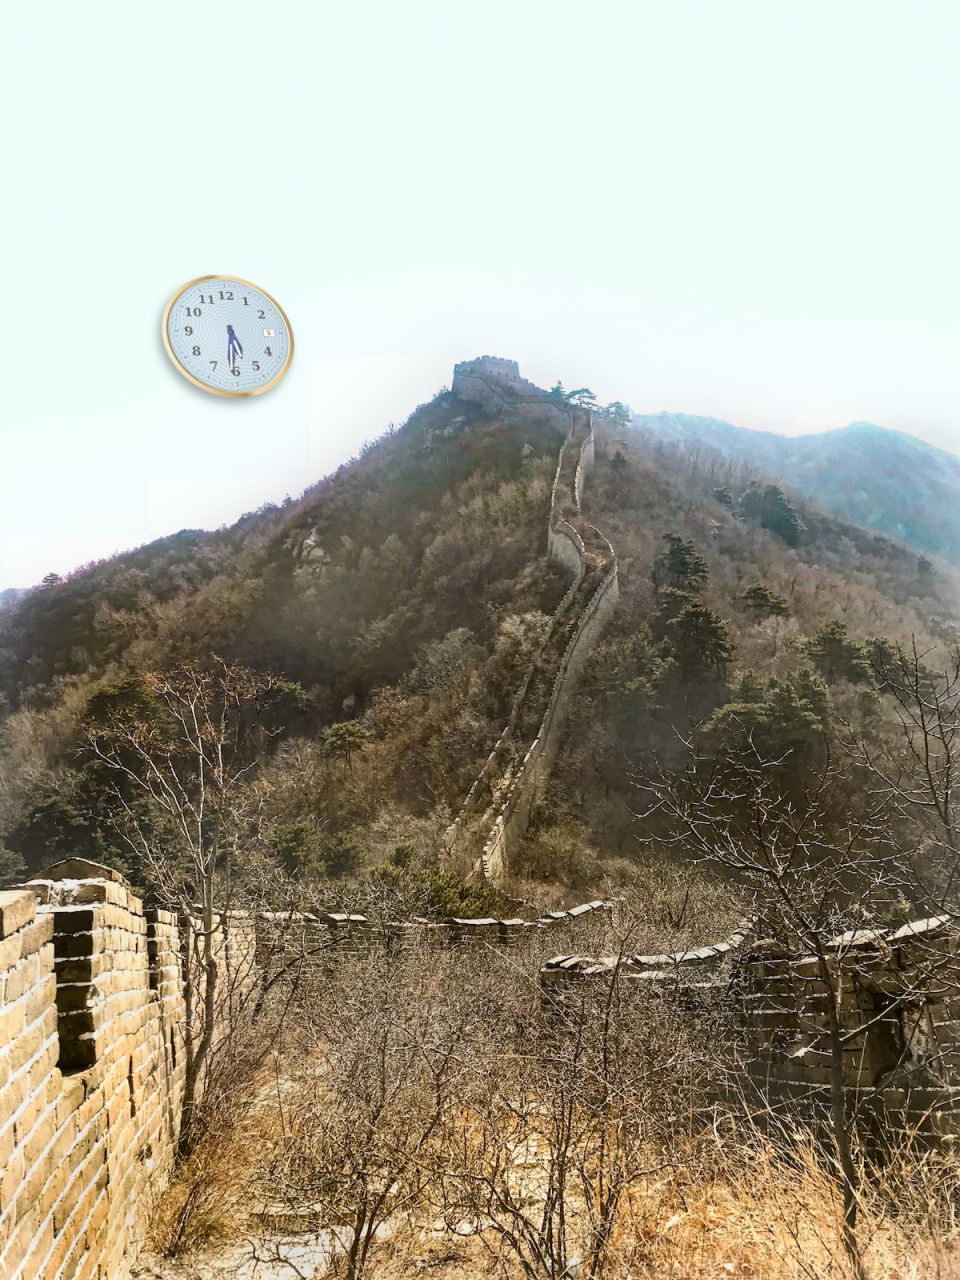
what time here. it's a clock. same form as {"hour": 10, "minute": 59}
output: {"hour": 5, "minute": 31}
